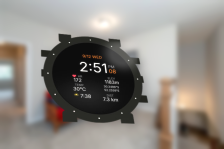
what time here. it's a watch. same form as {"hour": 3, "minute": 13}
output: {"hour": 2, "minute": 51}
